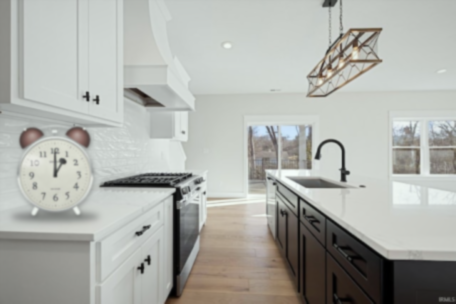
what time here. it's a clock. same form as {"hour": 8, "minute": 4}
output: {"hour": 1, "minute": 0}
